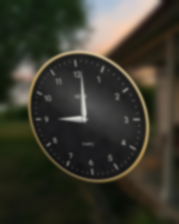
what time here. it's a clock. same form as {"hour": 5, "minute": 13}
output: {"hour": 9, "minute": 1}
